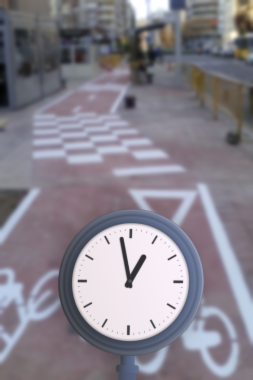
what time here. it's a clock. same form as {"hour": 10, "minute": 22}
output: {"hour": 12, "minute": 58}
